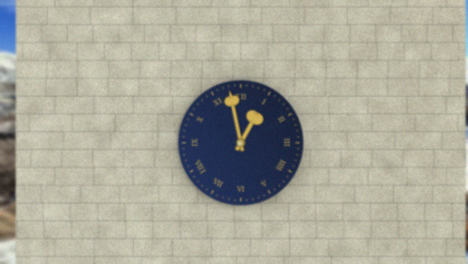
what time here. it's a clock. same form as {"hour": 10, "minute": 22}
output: {"hour": 12, "minute": 58}
